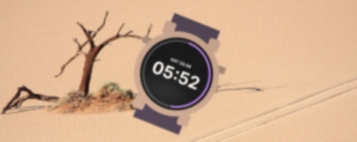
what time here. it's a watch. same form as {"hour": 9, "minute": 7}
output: {"hour": 5, "minute": 52}
